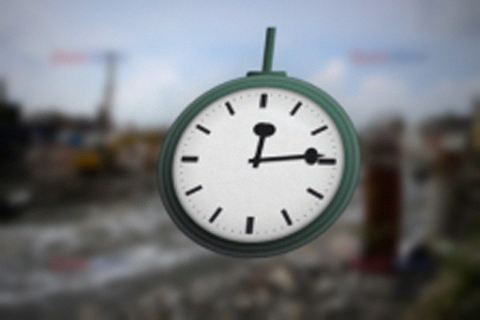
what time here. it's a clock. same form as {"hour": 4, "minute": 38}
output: {"hour": 12, "minute": 14}
